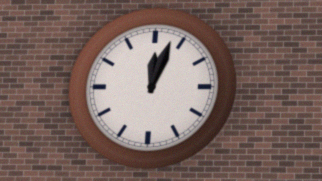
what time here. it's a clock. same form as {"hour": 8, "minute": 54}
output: {"hour": 12, "minute": 3}
